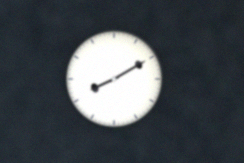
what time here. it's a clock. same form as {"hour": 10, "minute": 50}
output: {"hour": 8, "minute": 10}
